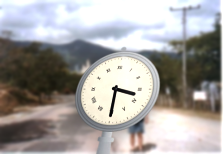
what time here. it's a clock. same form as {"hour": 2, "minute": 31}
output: {"hour": 3, "minute": 30}
